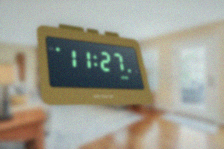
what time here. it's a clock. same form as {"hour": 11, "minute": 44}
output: {"hour": 11, "minute": 27}
